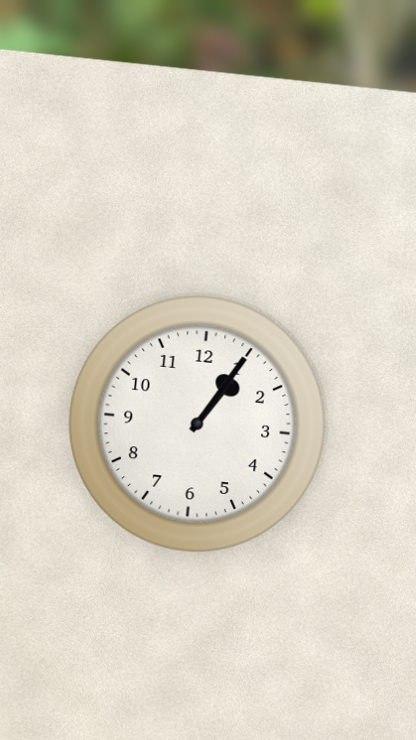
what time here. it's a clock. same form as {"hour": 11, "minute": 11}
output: {"hour": 1, "minute": 5}
